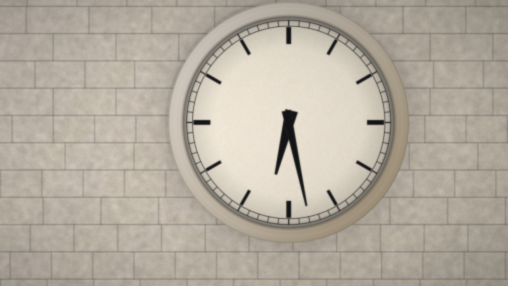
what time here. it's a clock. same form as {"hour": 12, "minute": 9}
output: {"hour": 6, "minute": 28}
